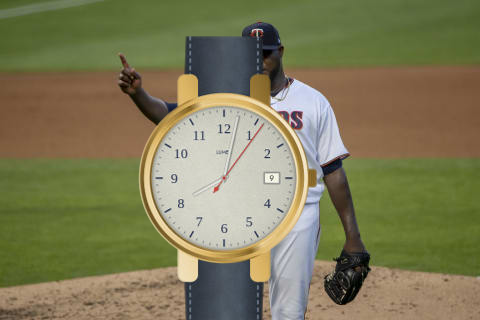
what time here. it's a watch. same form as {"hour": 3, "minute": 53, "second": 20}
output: {"hour": 8, "minute": 2, "second": 6}
